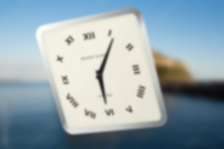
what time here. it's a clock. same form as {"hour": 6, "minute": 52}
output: {"hour": 6, "minute": 6}
